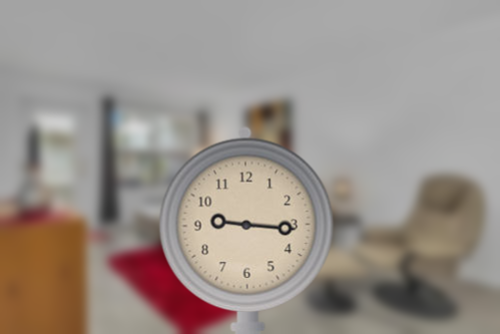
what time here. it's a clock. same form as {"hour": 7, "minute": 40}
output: {"hour": 9, "minute": 16}
